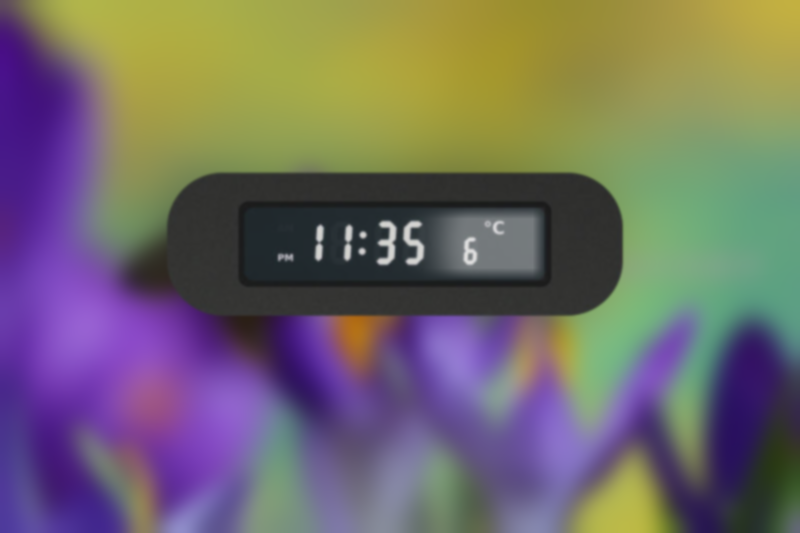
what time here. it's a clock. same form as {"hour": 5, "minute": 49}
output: {"hour": 11, "minute": 35}
